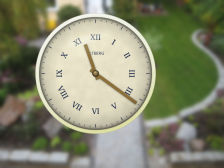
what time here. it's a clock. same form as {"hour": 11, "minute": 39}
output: {"hour": 11, "minute": 21}
